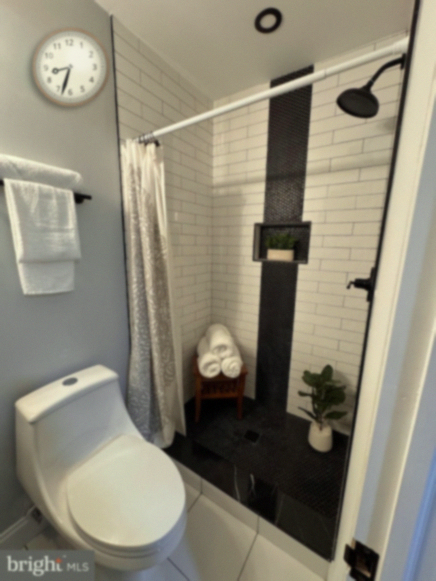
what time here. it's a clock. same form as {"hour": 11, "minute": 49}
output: {"hour": 8, "minute": 33}
